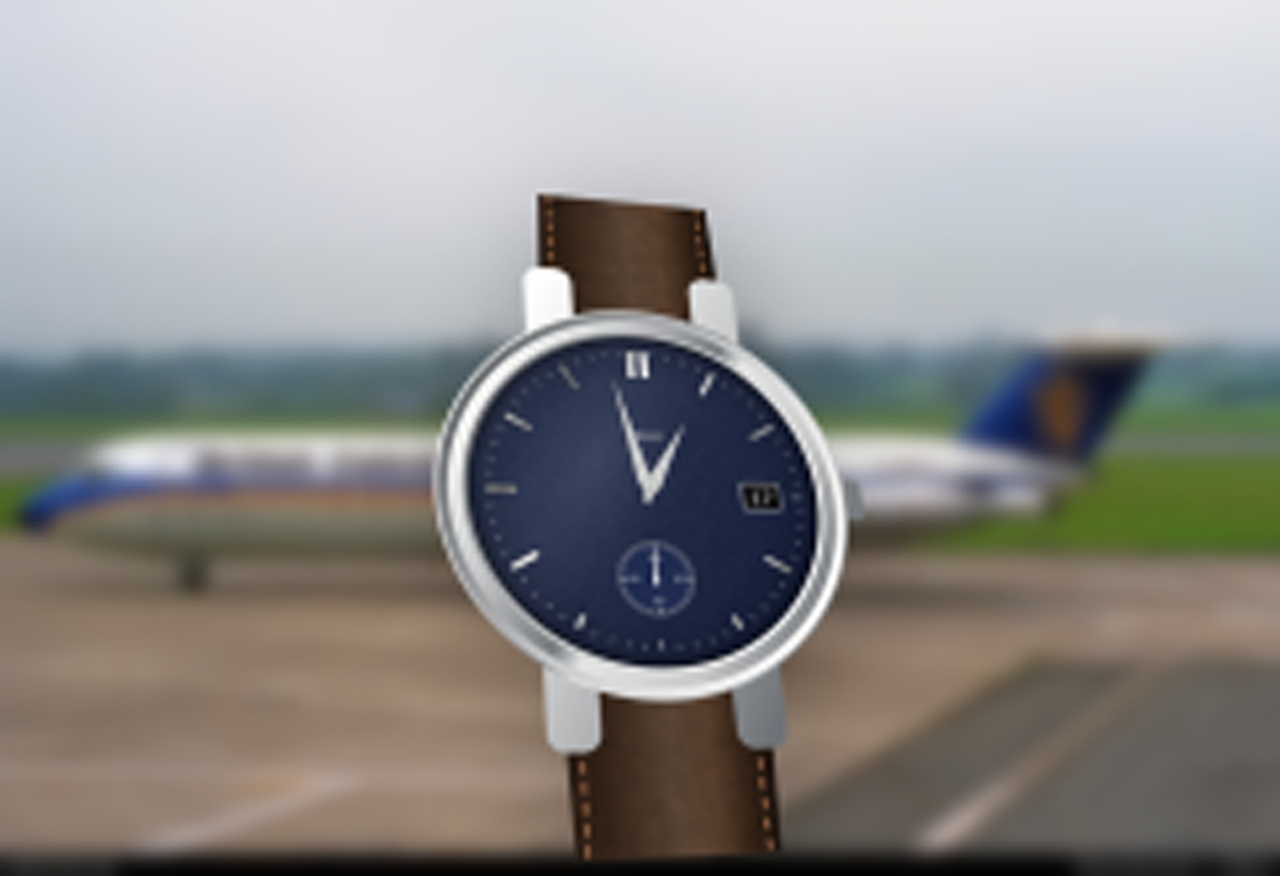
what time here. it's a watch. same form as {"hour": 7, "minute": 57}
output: {"hour": 12, "minute": 58}
